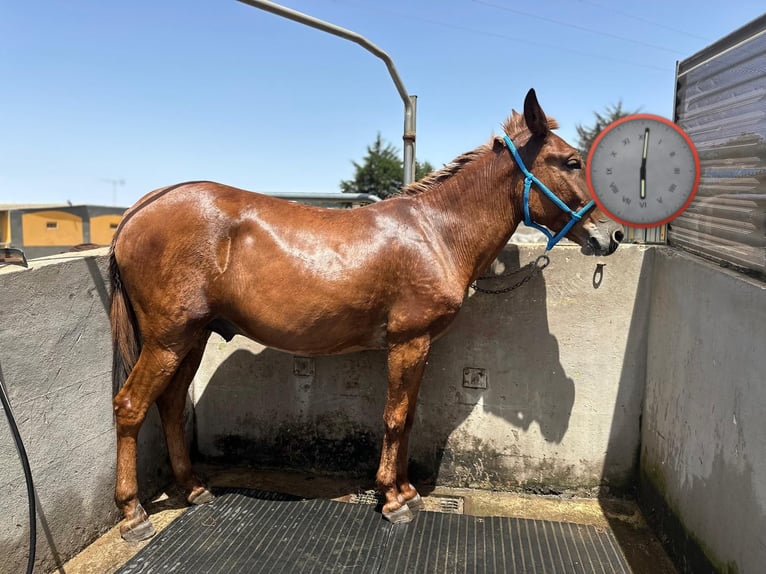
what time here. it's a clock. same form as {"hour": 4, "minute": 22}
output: {"hour": 6, "minute": 1}
